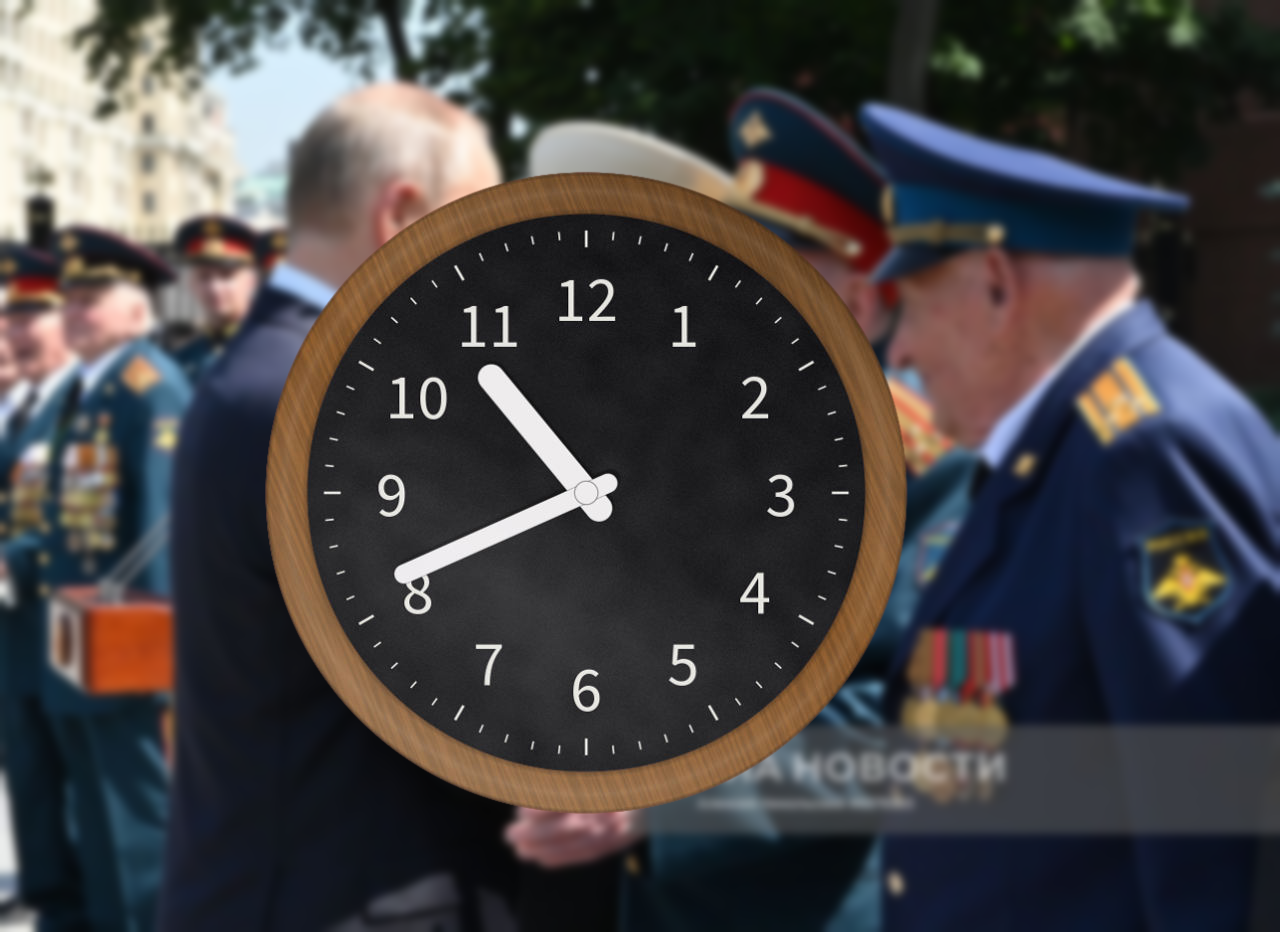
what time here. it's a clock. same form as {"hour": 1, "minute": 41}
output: {"hour": 10, "minute": 41}
